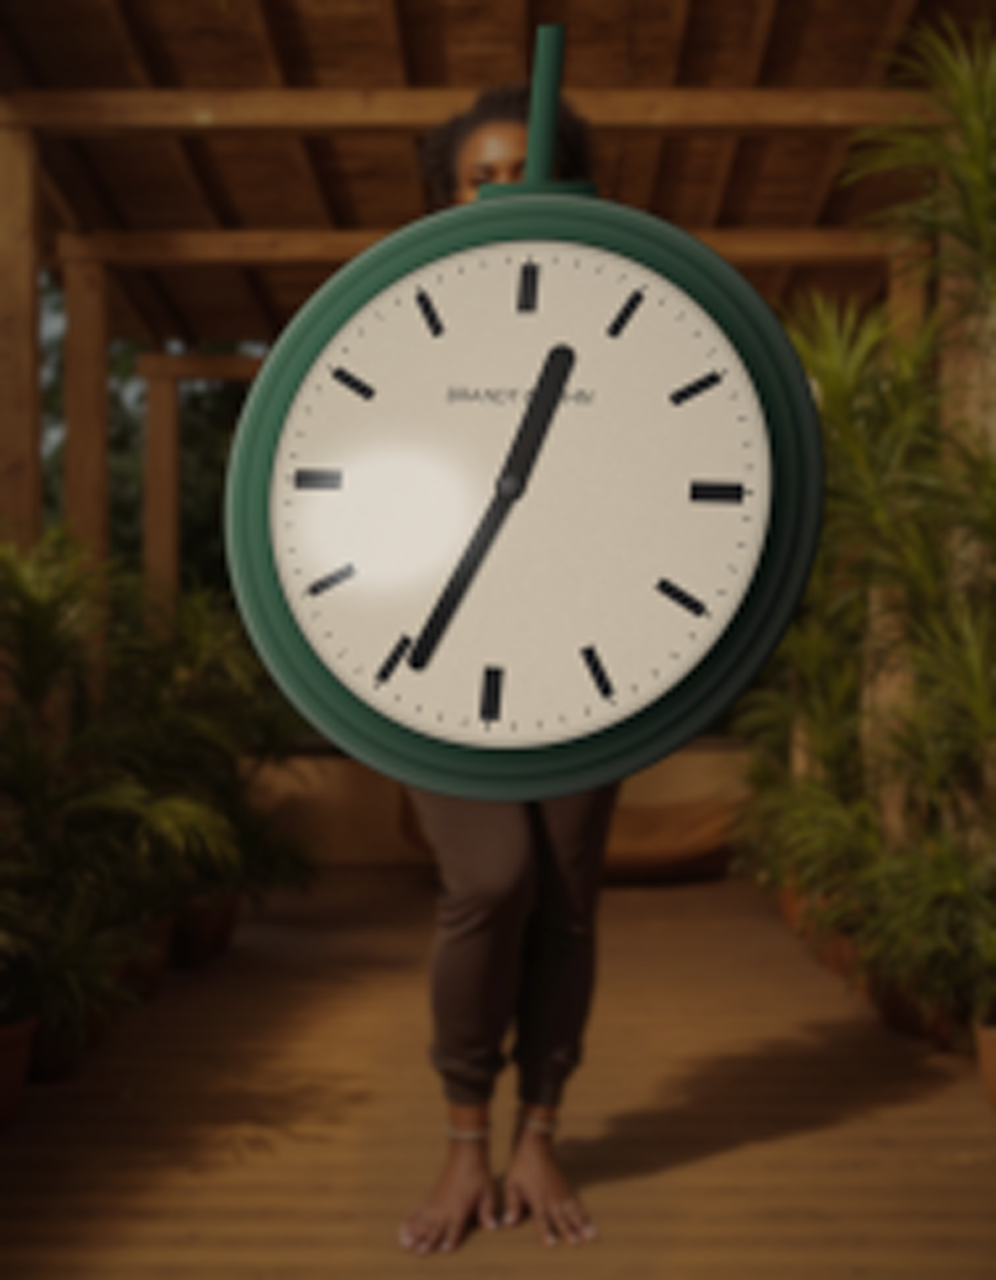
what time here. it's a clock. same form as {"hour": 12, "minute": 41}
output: {"hour": 12, "minute": 34}
